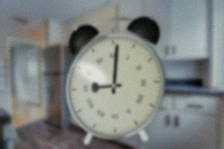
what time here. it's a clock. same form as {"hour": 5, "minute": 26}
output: {"hour": 9, "minute": 1}
